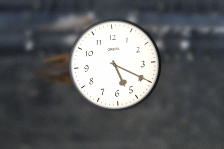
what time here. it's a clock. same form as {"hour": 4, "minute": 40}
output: {"hour": 5, "minute": 20}
